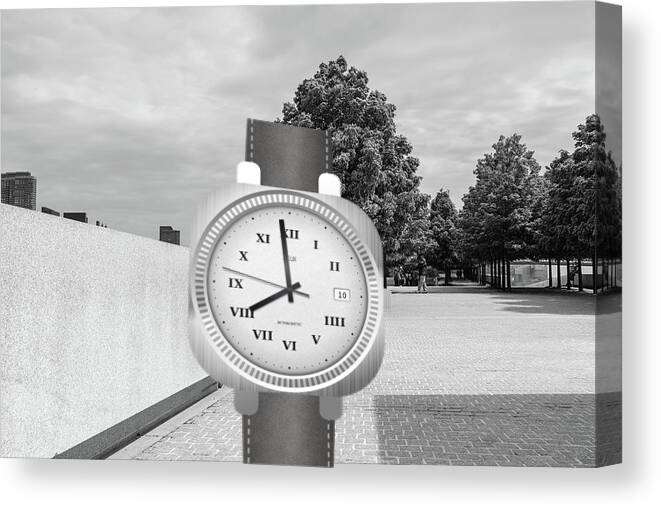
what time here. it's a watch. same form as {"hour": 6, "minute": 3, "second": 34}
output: {"hour": 7, "minute": 58, "second": 47}
